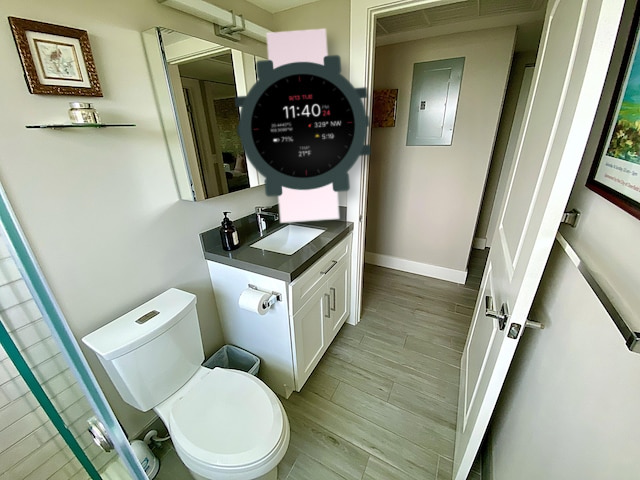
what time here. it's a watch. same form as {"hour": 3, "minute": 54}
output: {"hour": 11, "minute": 40}
